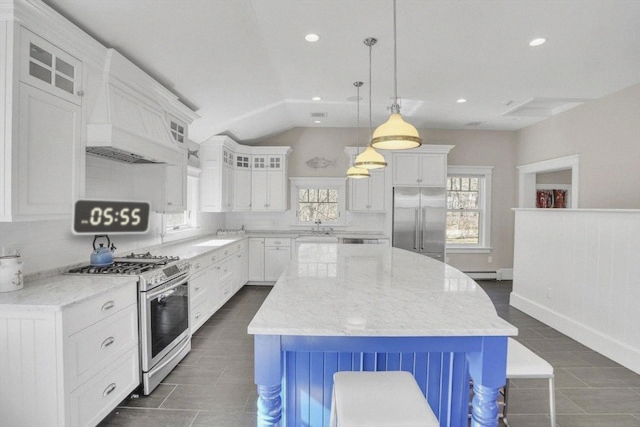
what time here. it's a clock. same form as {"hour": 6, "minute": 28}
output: {"hour": 5, "minute": 55}
